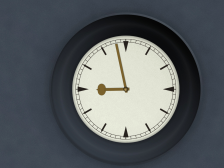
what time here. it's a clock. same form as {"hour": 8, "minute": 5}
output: {"hour": 8, "minute": 58}
